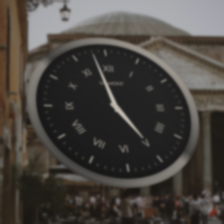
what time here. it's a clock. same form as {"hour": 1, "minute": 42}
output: {"hour": 4, "minute": 58}
